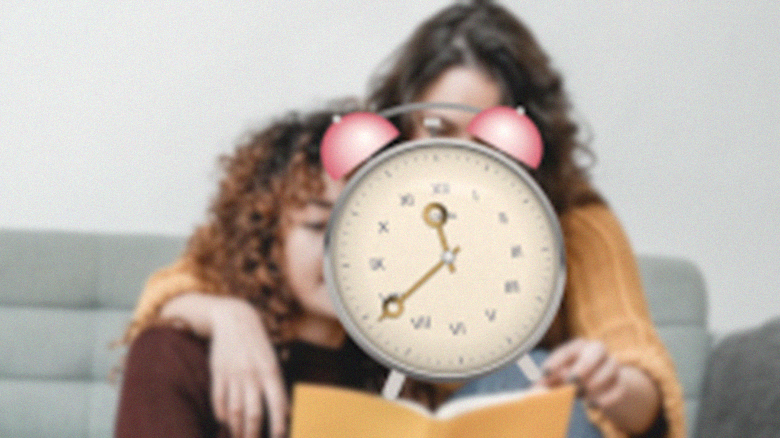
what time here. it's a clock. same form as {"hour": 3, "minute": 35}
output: {"hour": 11, "minute": 39}
